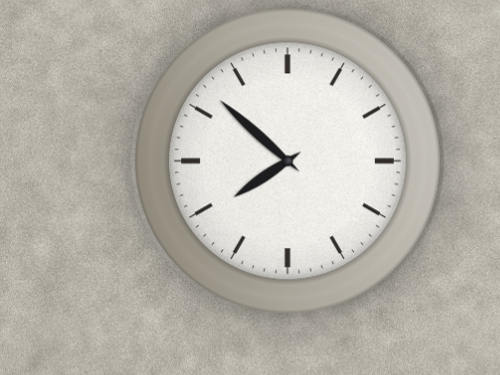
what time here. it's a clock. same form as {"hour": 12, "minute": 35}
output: {"hour": 7, "minute": 52}
